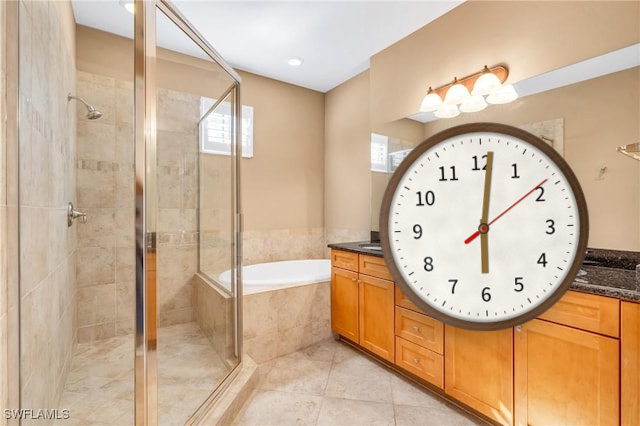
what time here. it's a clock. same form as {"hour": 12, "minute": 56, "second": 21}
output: {"hour": 6, "minute": 1, "second": 9}
